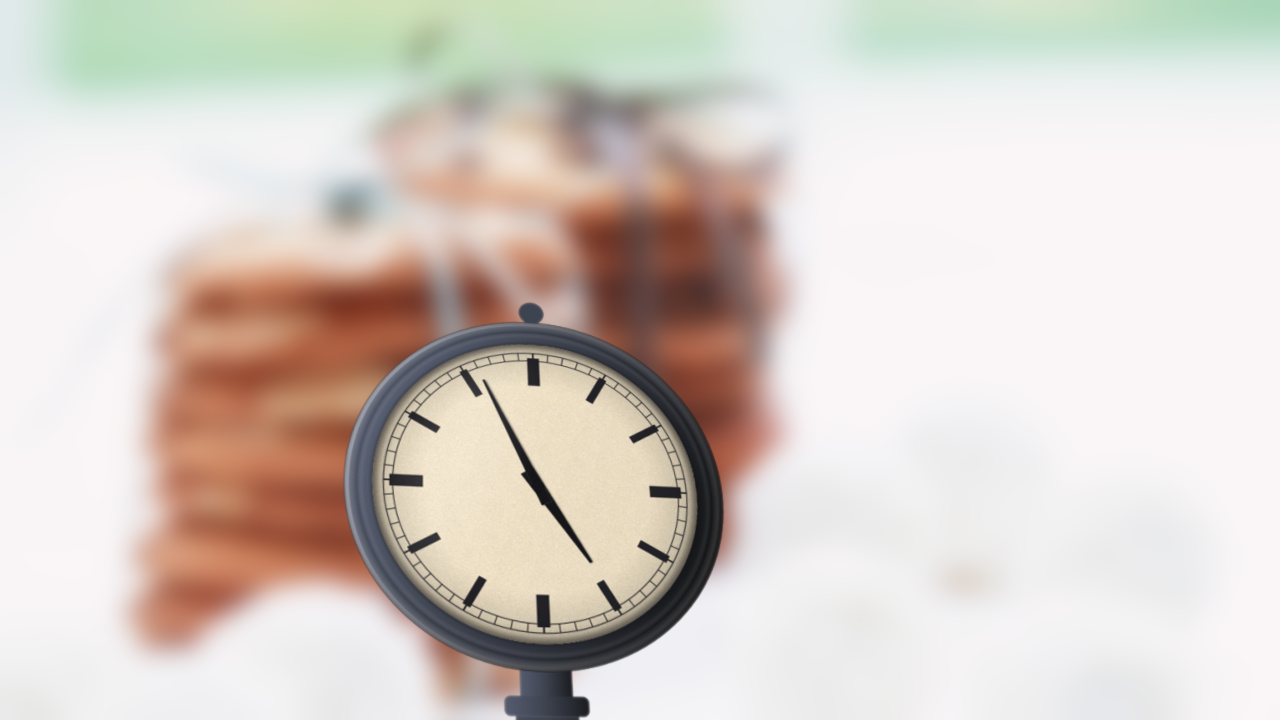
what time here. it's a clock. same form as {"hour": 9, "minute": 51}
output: {"hour": 4, "minute": 56}
